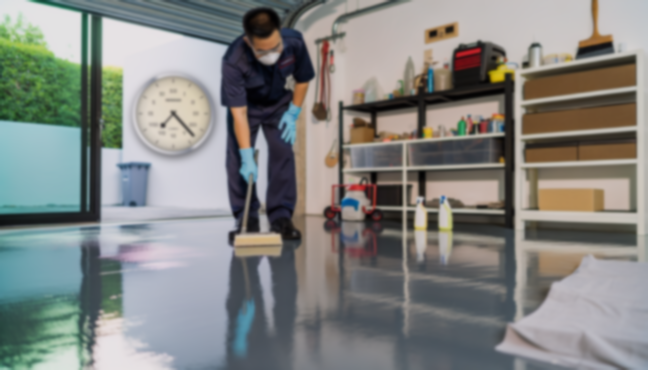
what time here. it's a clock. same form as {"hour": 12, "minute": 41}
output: {"hour": 7, "minute": 23}
